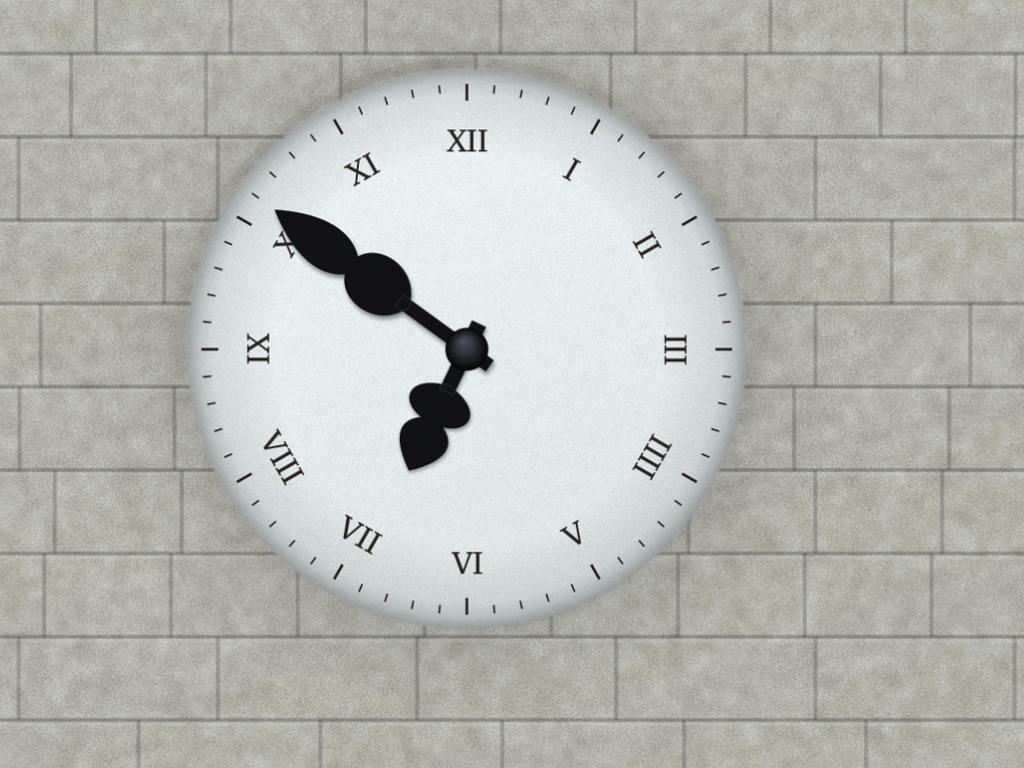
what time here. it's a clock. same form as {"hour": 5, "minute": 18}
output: {"hour": 6, "minute": 51}
